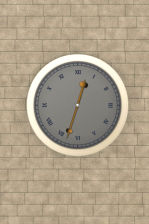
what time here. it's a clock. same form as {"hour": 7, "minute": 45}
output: {"hour": 12, "minute": 33}
